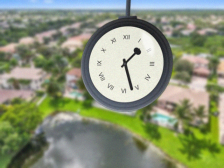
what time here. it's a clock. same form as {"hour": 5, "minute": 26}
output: {"hour": 1, "minute": 27}
